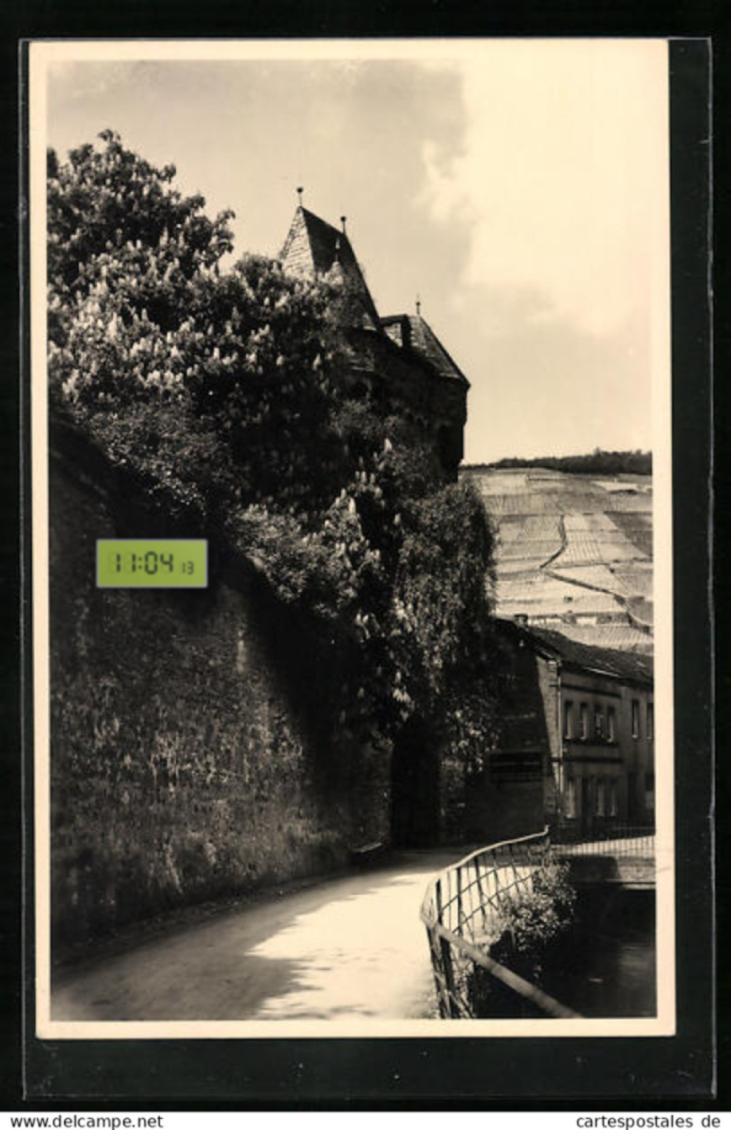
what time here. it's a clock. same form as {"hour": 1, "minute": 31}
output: {"hour": 11, "minute": 4}
